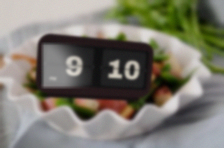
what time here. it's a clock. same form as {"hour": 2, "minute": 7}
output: {"hour": 9, "minute": 10}
